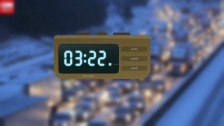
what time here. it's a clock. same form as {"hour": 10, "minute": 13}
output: {"hour": 3, "minute": 22}
